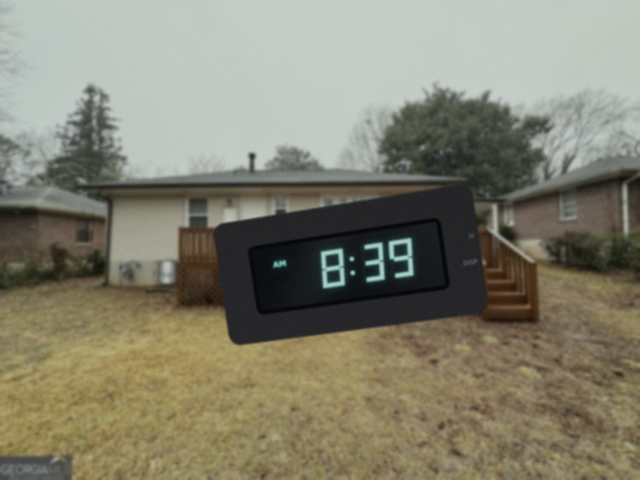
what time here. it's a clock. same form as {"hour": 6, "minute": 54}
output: {"hour": 8, "minute": 39}
